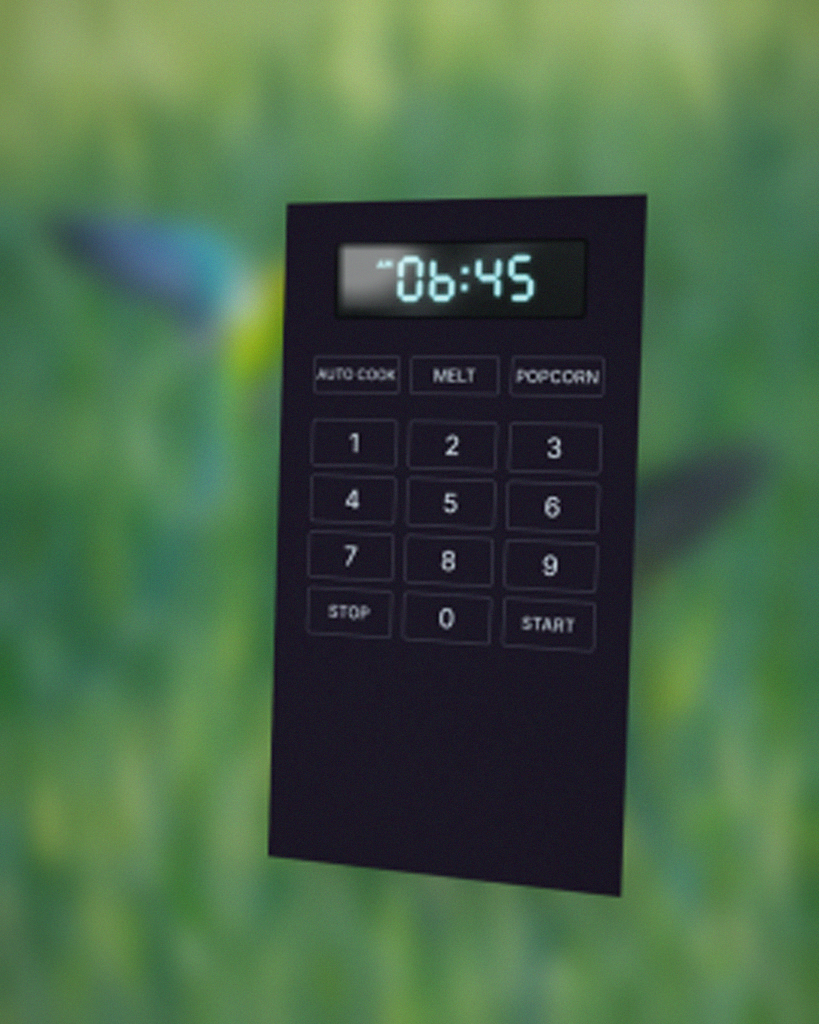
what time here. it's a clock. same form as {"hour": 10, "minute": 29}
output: {"hour": 6, "minute": 45}
